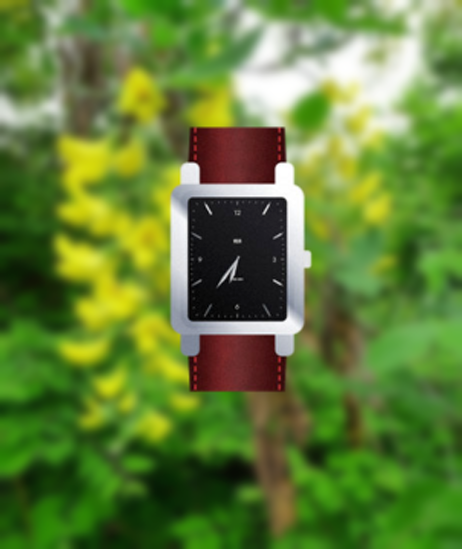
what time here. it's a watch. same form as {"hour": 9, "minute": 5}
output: {"hour": 6, "minute": 36}
